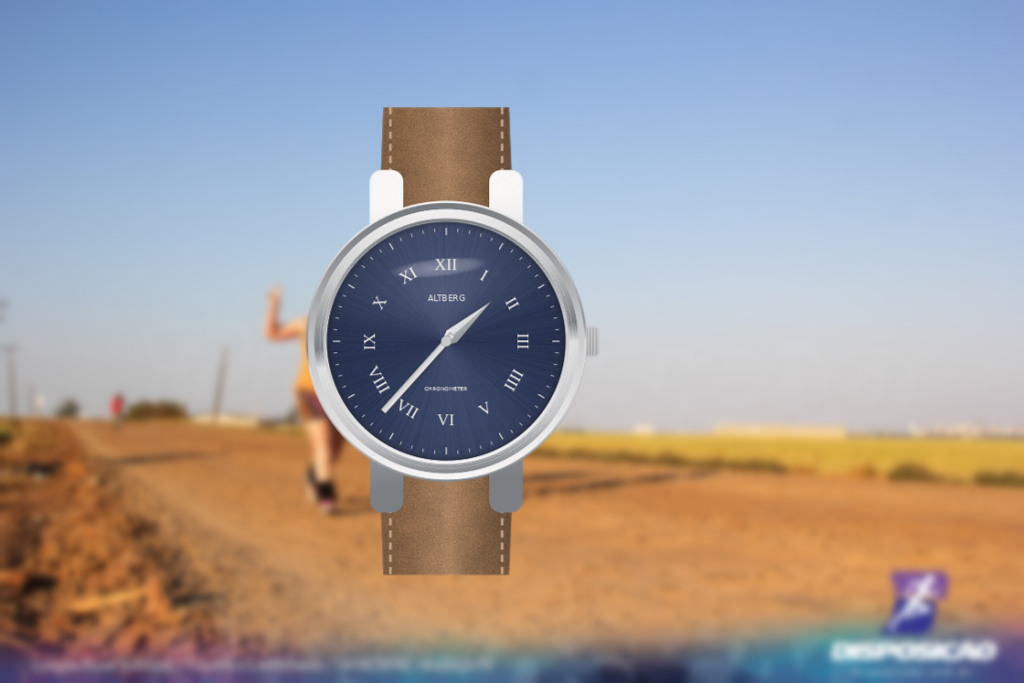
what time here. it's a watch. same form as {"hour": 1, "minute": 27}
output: {"hour": 1, "minute": 37}
